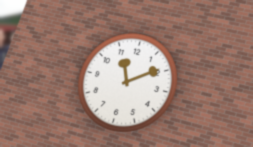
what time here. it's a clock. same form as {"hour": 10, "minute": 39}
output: {"hour": 11, "minute": 9}
